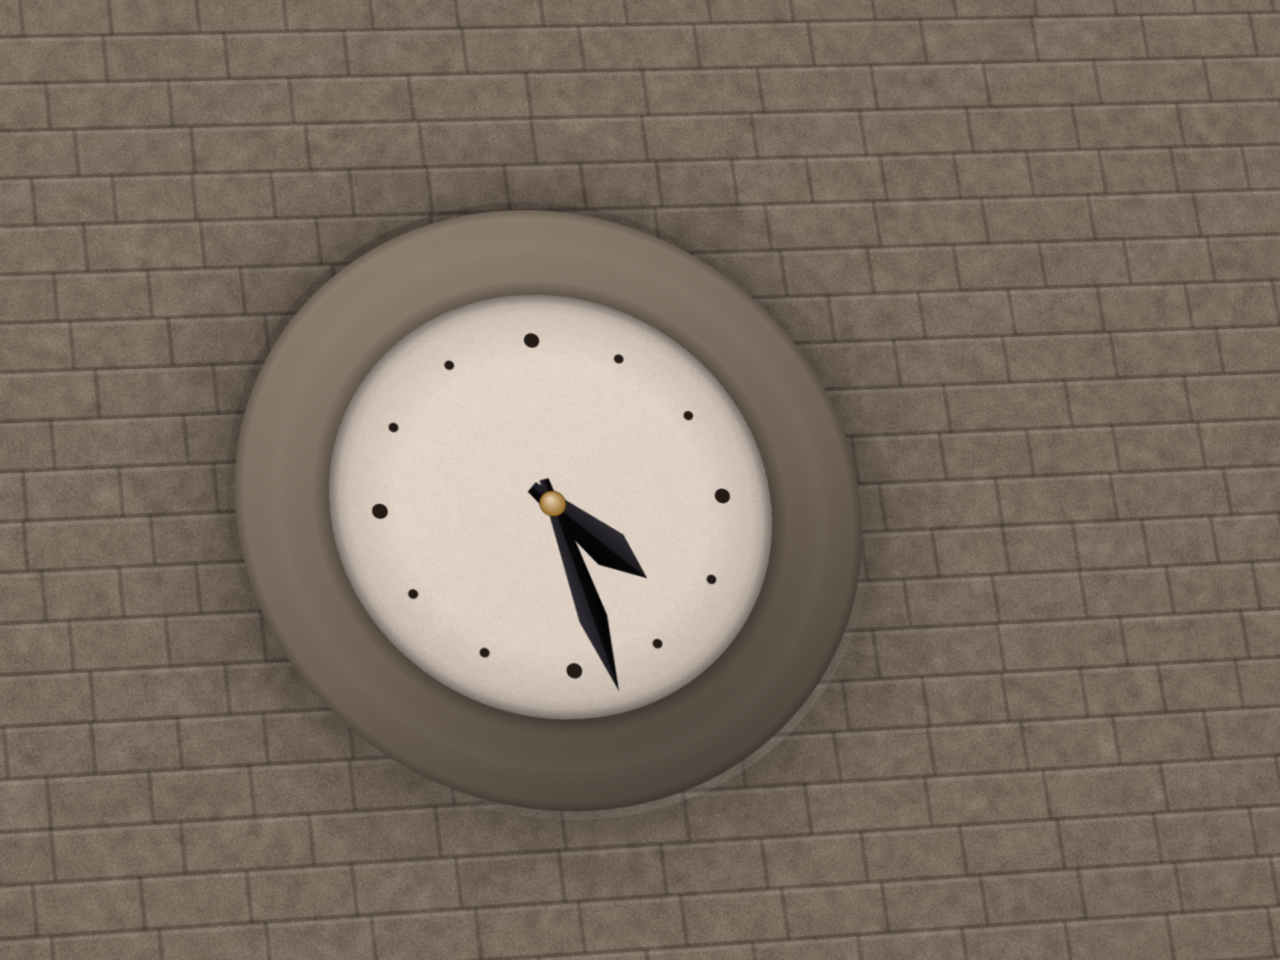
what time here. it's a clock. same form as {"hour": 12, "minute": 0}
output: {"hour": 4, "minute": 28}
